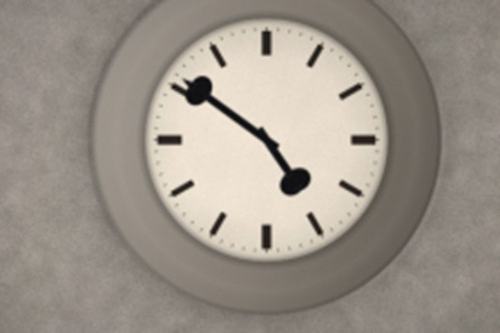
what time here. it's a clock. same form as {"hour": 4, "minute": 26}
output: {"hour": 4, "minute": 51}
